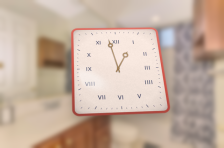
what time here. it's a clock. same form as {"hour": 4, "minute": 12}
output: {"hour": 12, "minute": 58}
